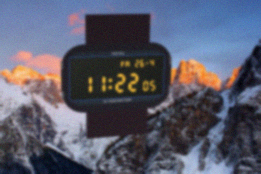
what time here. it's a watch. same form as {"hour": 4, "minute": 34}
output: {"hour": 11, "minute": 22}
